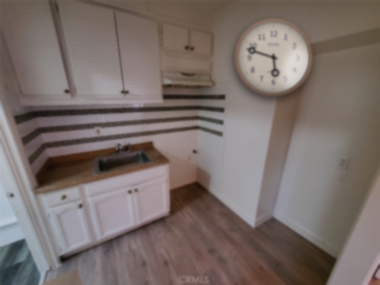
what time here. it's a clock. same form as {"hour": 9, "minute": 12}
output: {"hour": 5, "minute": 48}
